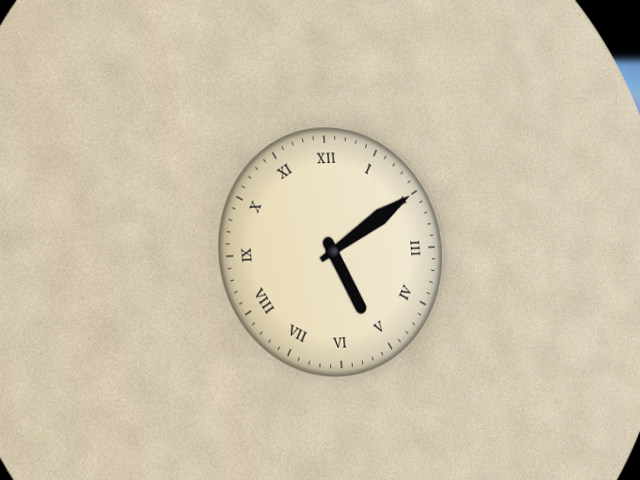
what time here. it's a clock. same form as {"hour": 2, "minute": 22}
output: {"hour": 5, "minute": 10}
